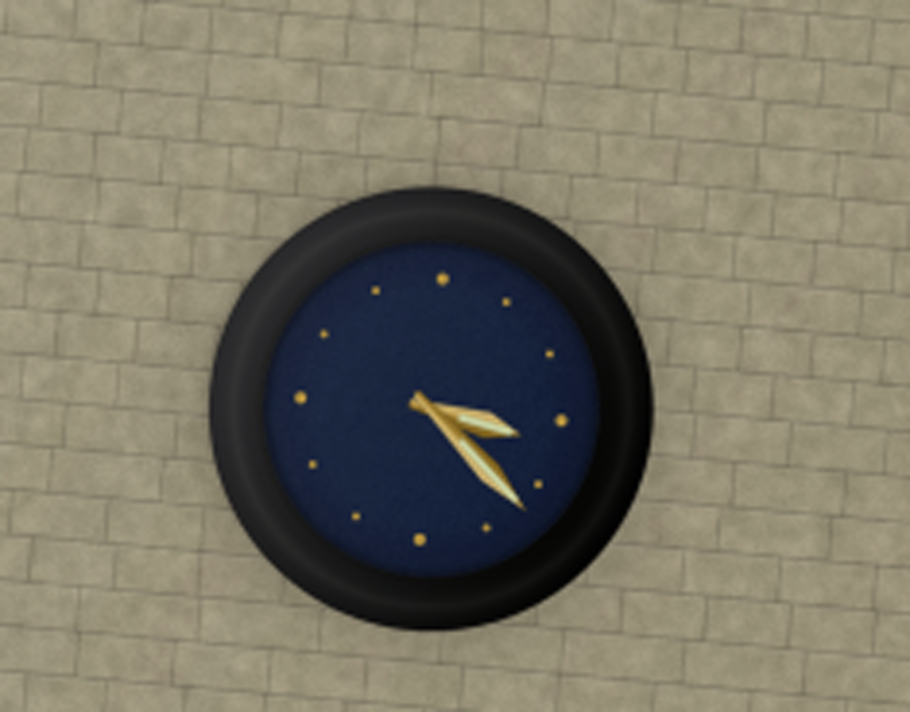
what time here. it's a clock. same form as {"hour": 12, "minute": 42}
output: {"hour": 3, "minute": 22}
